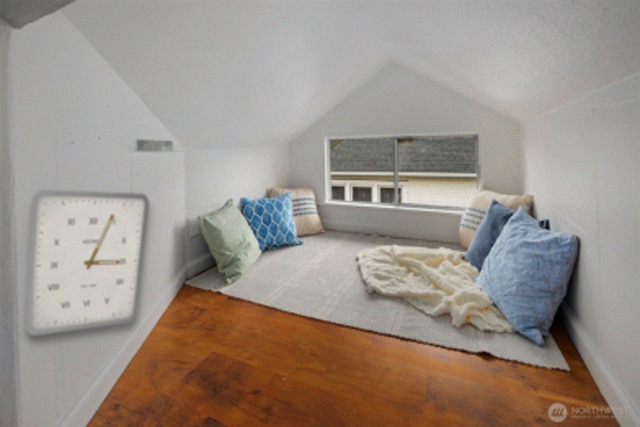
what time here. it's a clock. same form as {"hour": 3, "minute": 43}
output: {"hour": 3, "minute": 4}
